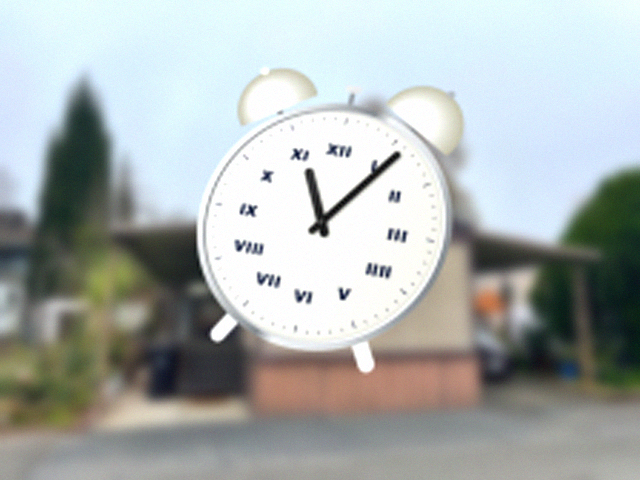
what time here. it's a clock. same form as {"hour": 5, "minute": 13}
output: {"hour": 11, "minute": 6}
